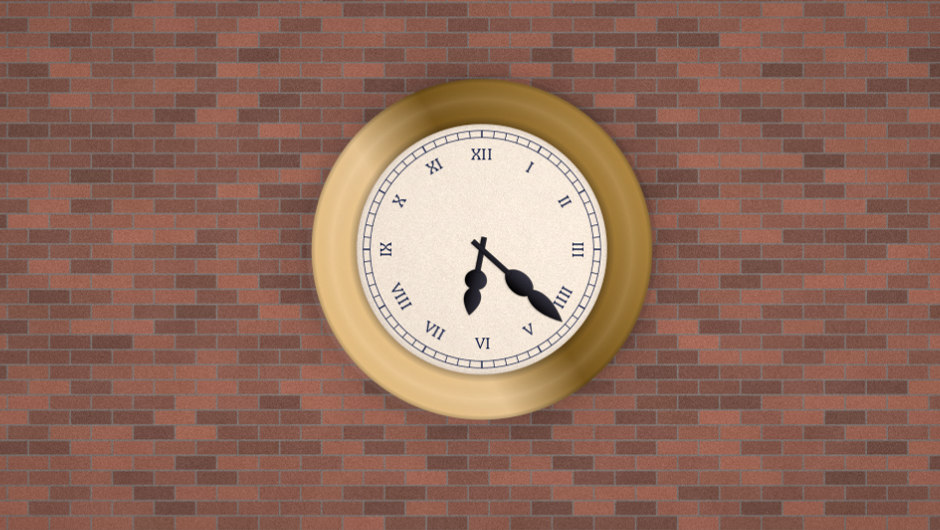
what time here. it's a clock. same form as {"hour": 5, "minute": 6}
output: {"hour": 6, "minute": 22}
